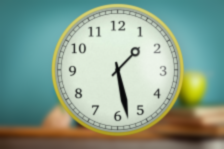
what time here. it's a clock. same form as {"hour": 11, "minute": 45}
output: {"hour": 1, "minute": 28}
